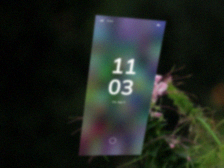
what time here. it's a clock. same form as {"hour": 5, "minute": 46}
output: {"hour": 11, "minute": 3}
